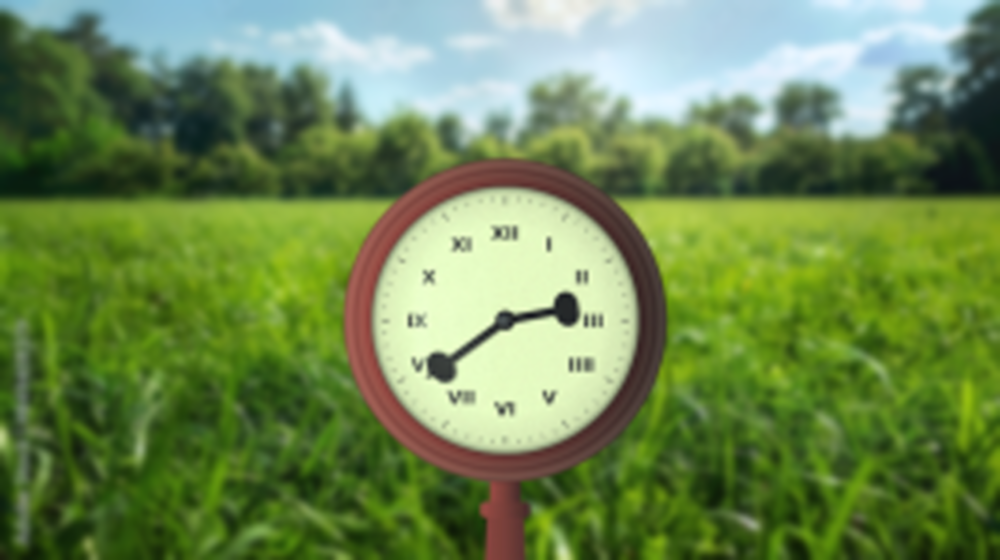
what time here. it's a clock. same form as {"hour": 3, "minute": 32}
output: {"hour": 2, "minute": 39}
